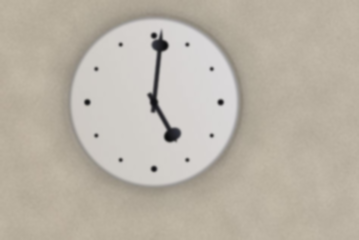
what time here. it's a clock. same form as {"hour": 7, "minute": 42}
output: {"hour": 5, "minute": 1}
